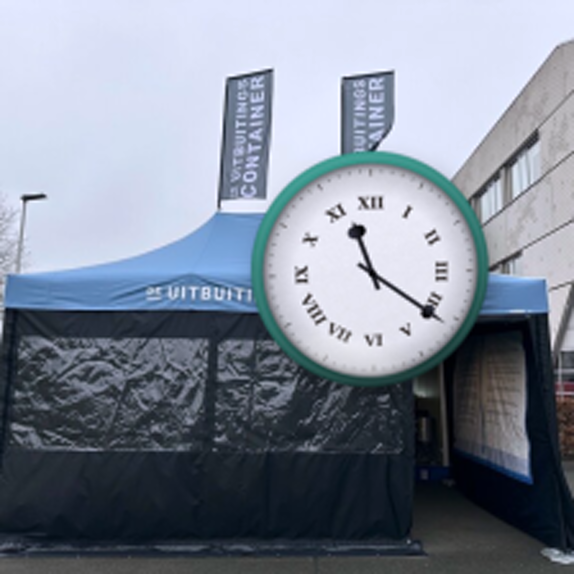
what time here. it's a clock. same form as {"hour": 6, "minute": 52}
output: {"hour": 11, "minute": 21}
